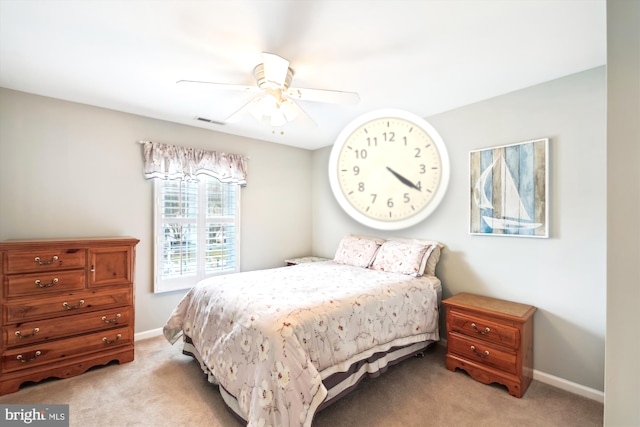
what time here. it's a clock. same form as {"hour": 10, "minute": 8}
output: {"hour": 4, "minute": 21}
